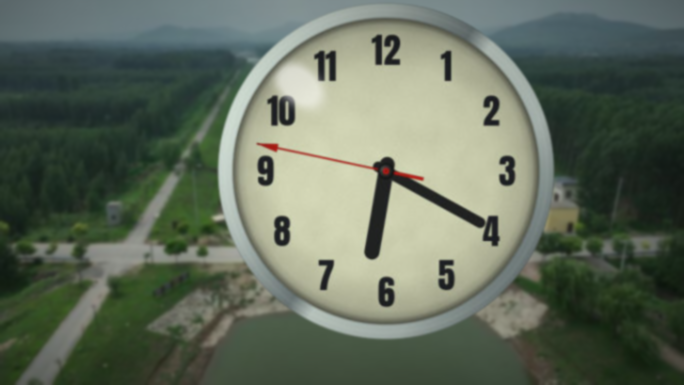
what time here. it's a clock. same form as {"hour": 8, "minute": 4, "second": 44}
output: {"hour": 6, "minute": 19, "second": 47}
